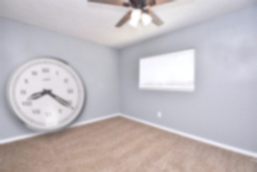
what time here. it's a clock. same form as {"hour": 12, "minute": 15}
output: {"hour": 8, "minute": 21}
